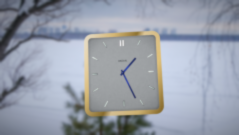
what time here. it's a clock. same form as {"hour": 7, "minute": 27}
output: {"hour": 1, "minute": 26}
